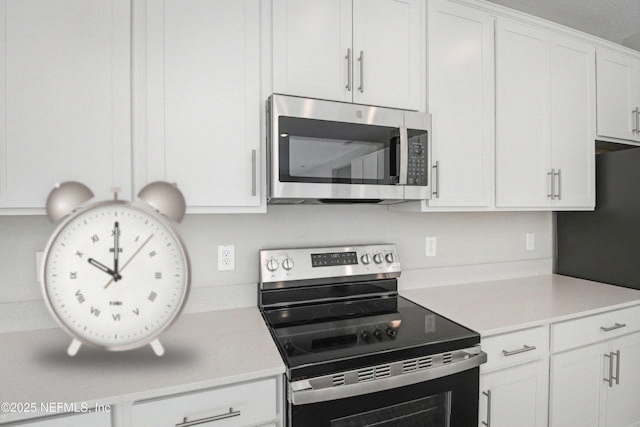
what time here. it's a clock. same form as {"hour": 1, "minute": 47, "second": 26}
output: {"hour": 10, "minute": 0, "second": 7}
